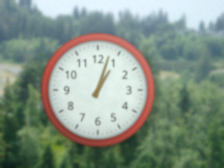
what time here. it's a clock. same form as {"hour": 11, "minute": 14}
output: {"hour": 1, "minute": 3}
